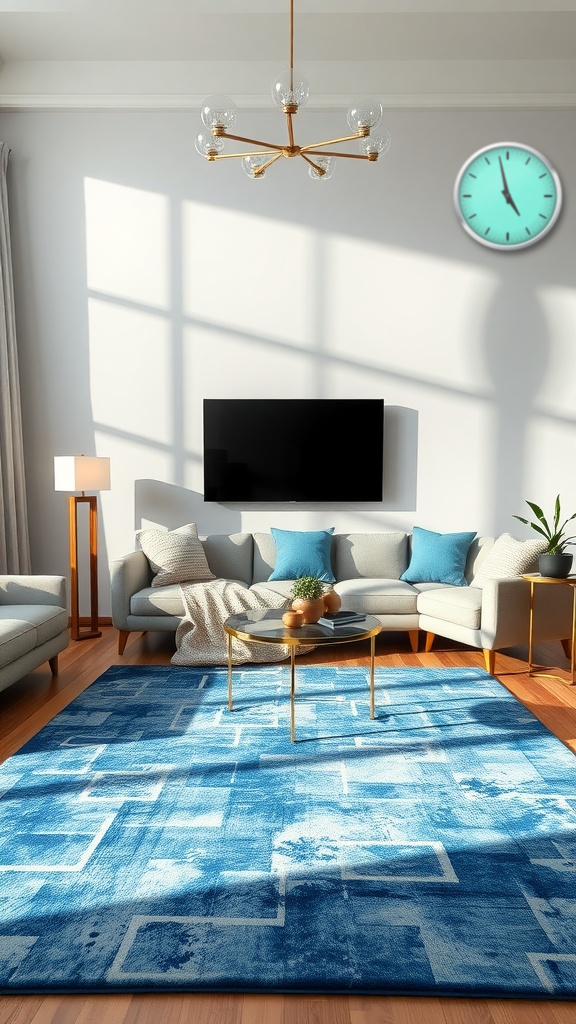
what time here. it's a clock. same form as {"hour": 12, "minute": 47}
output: {"hour": 4, "minute": 58}
